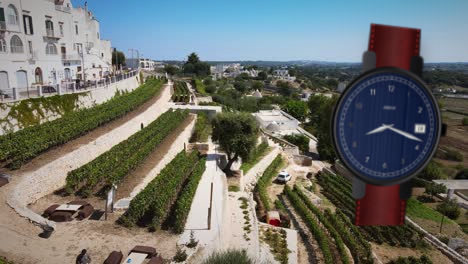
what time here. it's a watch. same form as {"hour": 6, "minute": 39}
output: {"hour": 8, "minute": 18}
